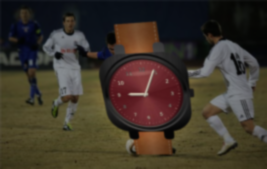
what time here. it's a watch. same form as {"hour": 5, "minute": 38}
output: {"hour": 9, "minute": 4}
